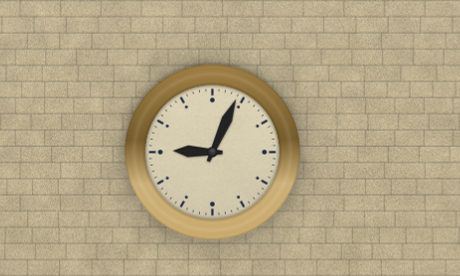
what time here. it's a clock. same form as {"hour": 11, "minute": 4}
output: {"hour": 9, "minute": 4}
